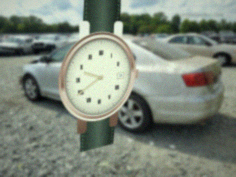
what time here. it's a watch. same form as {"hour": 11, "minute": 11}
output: {"hour": 9, "minute": 40}
